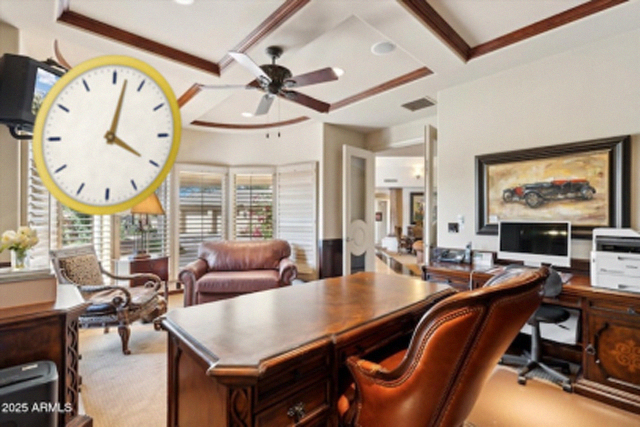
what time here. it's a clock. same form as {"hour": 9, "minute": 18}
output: {"hour": 4, "minute": 2}
